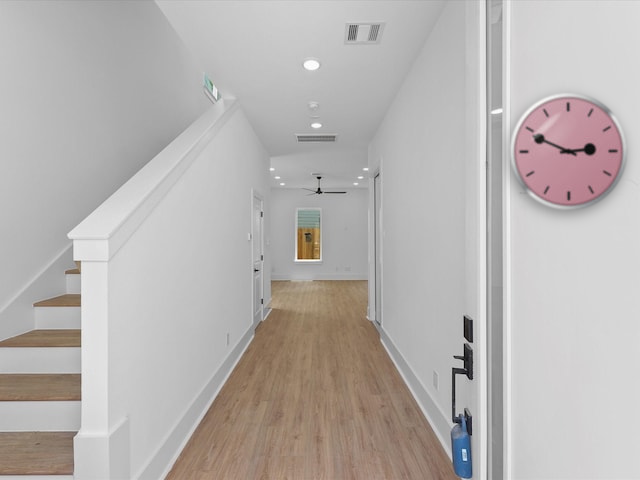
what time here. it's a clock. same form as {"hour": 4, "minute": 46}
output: {"hour": 2, "minute": 49}
